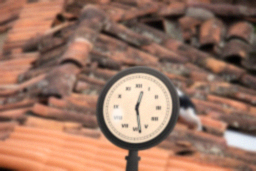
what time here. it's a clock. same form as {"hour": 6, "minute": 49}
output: {"hour": 12, "minute": 28}
